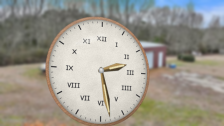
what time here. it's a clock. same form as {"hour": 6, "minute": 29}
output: {"hour": 2, "minute": 28}
